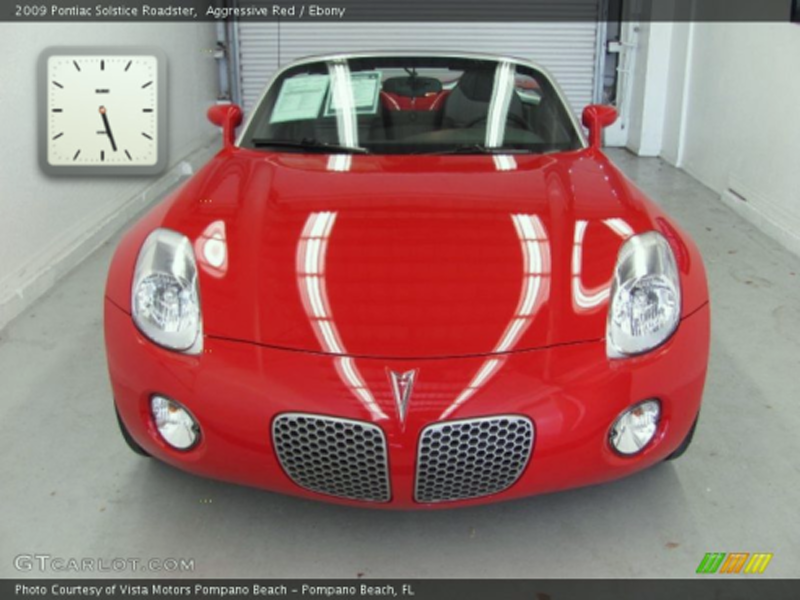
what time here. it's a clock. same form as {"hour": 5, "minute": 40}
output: {"hour": 5, "minute": 27}
